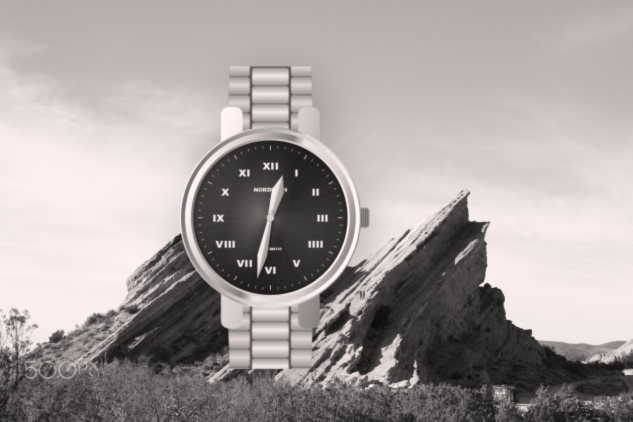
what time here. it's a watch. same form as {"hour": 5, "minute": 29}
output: {"hour": 12, "minute": 32}
